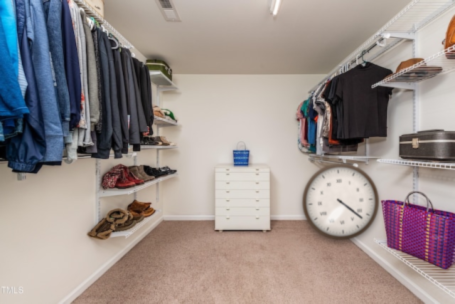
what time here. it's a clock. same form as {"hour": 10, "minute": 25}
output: {"hour": 4, "minute": 22}
